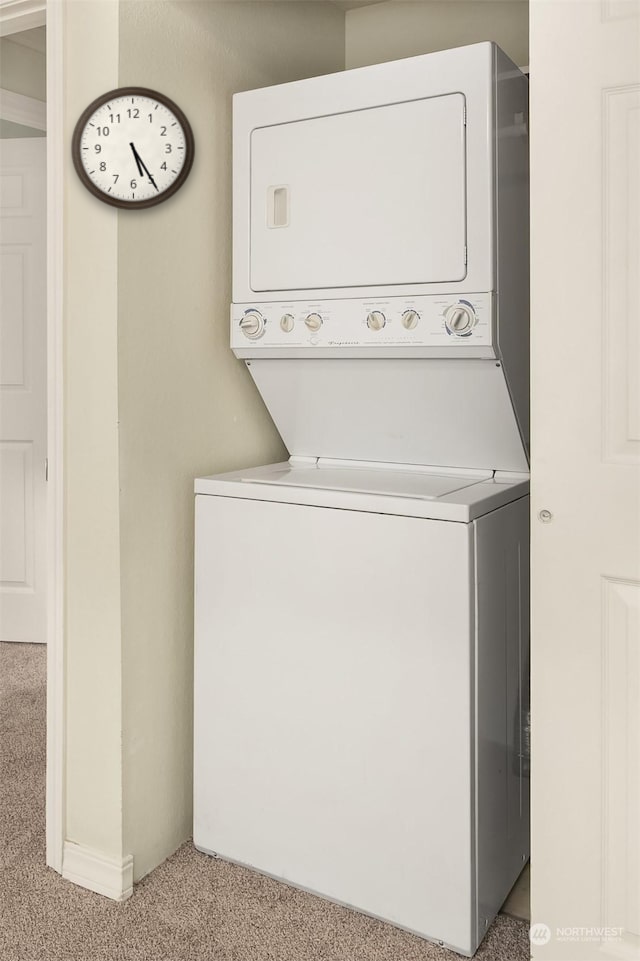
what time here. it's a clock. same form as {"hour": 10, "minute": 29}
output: {"hour": 5, "minute": 25}
